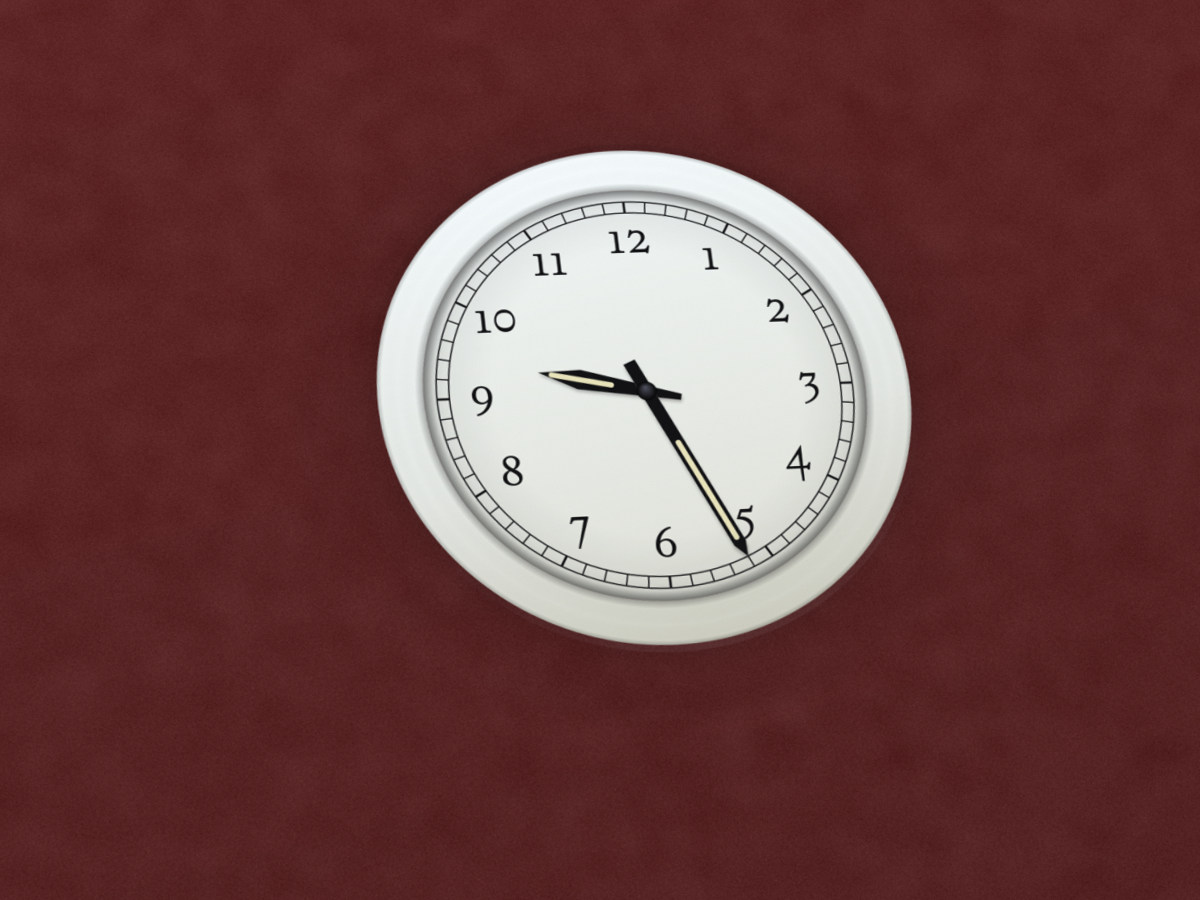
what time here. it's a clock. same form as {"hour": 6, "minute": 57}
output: {"hour": 9, "minute": 26}
